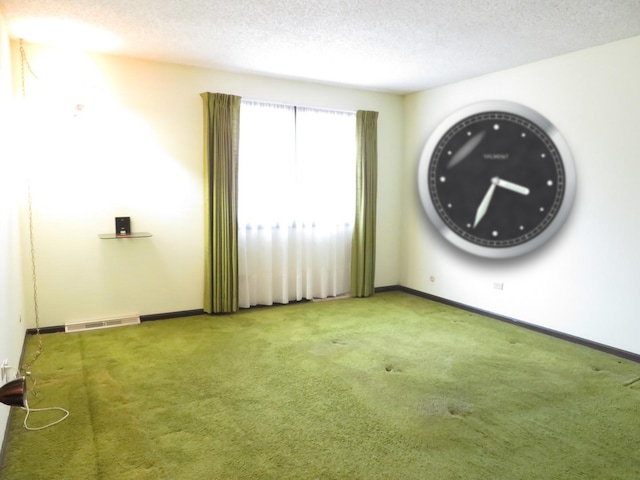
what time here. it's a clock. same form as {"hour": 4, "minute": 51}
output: {"hour": 3, "minute": 34}
